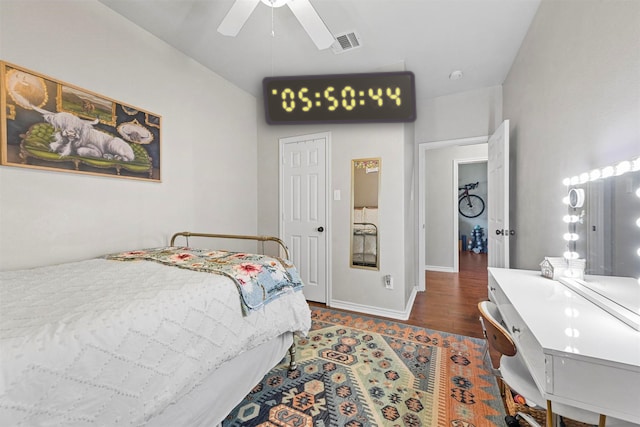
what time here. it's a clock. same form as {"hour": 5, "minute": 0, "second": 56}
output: {"hour": 5, "minute": 50, "second": 44}
